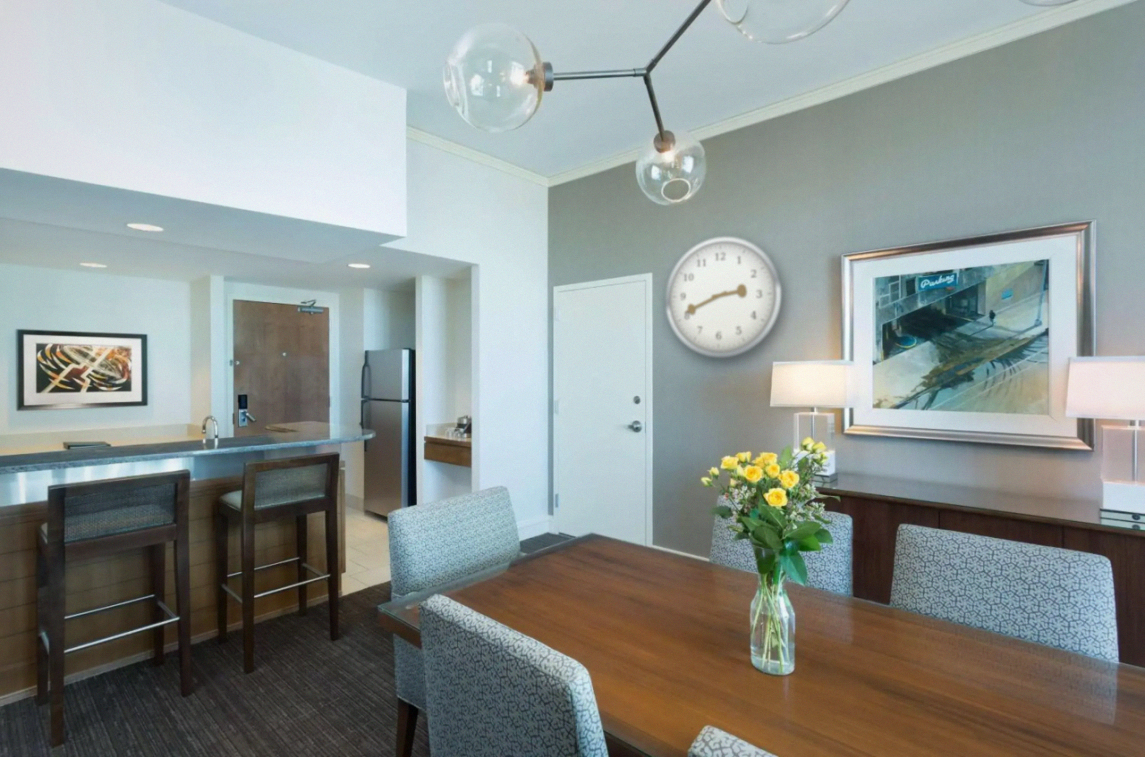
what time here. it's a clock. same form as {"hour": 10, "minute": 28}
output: {"hour": 2, "minute": 41}
